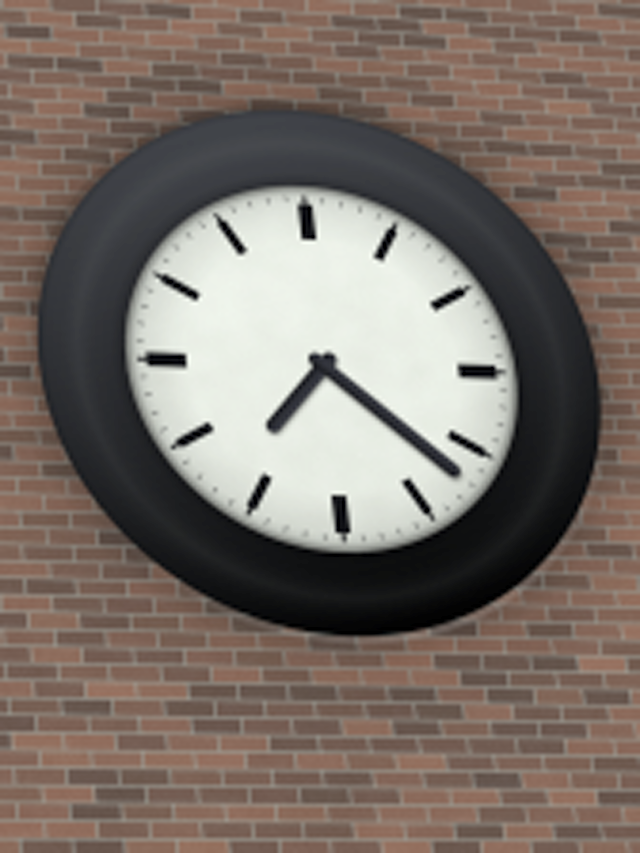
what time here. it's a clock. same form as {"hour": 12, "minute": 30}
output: {"hour": 7, "minute": 22}
